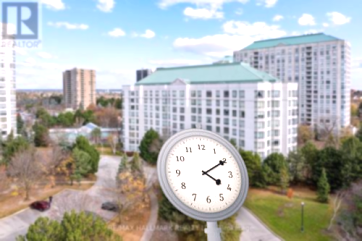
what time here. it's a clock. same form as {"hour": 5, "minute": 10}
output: {"hour": 4, "minute": 10}
